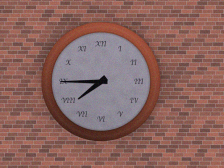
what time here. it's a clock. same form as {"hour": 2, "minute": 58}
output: {"hour": 7, "minute": 45}
